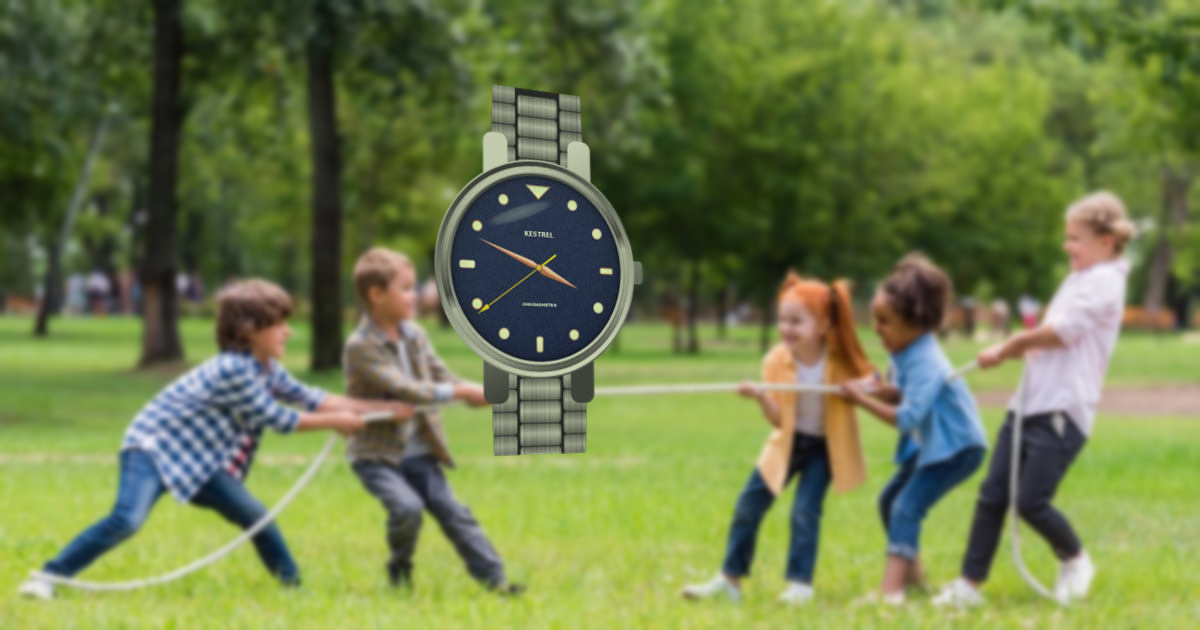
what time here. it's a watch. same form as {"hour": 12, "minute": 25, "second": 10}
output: {"hour": 3, "minute": 48, "second": 39}
